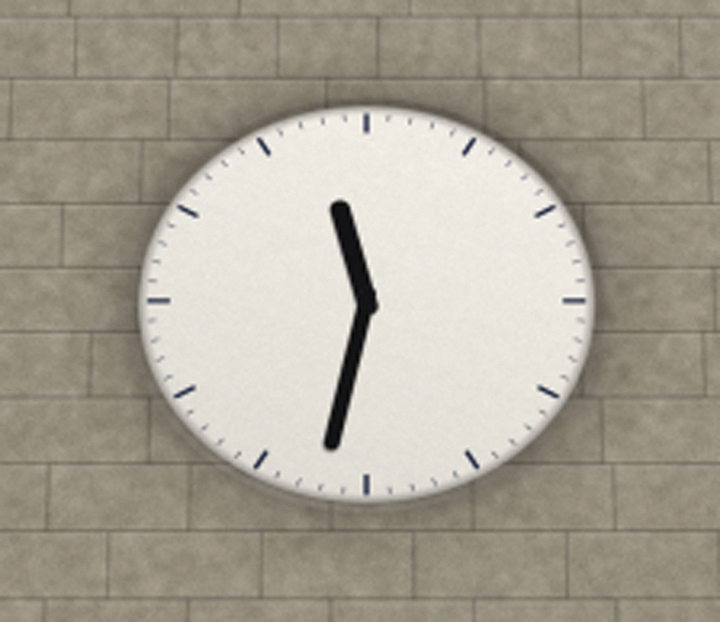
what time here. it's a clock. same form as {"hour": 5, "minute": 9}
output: {"hour": 11, "minute": 32}
